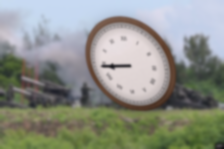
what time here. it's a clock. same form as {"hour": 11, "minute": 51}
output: {"hour": 8, "minute": 44}
